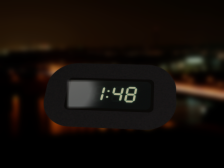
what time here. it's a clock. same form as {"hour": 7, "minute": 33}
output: {"hour": 1, "minute": 48}
